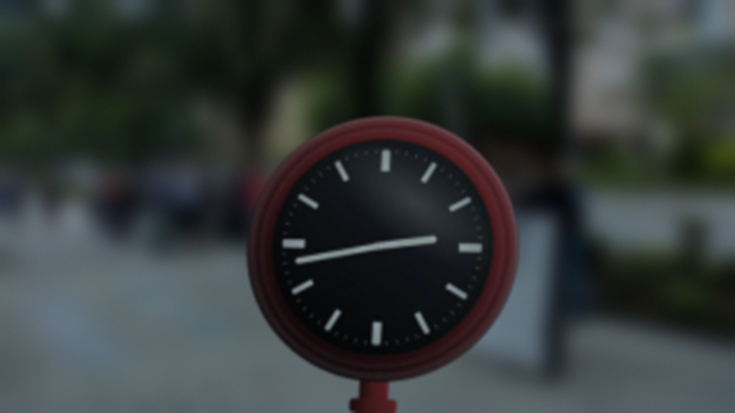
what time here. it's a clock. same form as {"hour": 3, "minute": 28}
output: {"hour": 2, "minute": 43}
